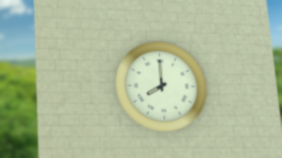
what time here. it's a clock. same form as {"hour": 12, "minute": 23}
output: {"hour": 8, "minute": 0}
